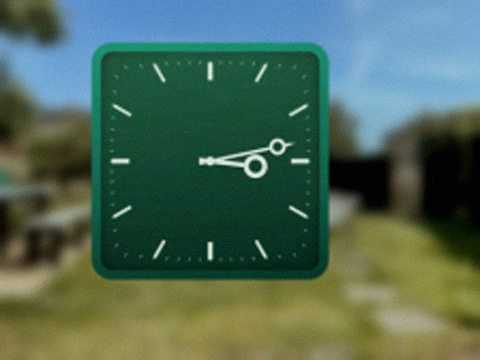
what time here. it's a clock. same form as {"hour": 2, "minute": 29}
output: {"hour": 3, "minute": 13}
